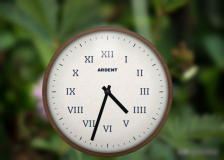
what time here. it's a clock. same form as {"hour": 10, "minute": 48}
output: {"hour": 4, "minute": 33}
